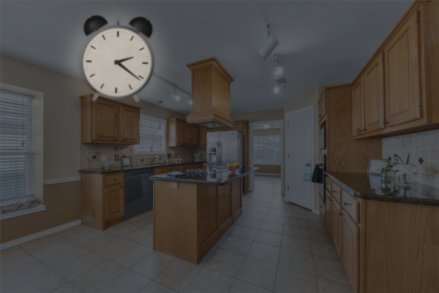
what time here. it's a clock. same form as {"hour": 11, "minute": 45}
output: {"hour": 2, "minute": 21}
